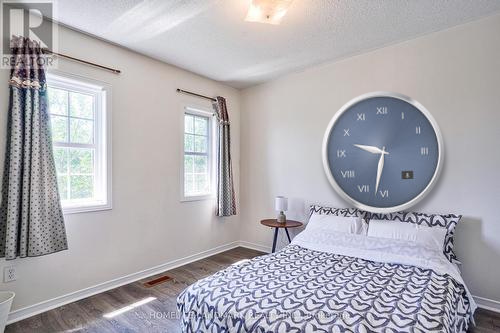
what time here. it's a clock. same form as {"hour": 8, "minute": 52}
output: {"hour": 9, "minute": 32}
